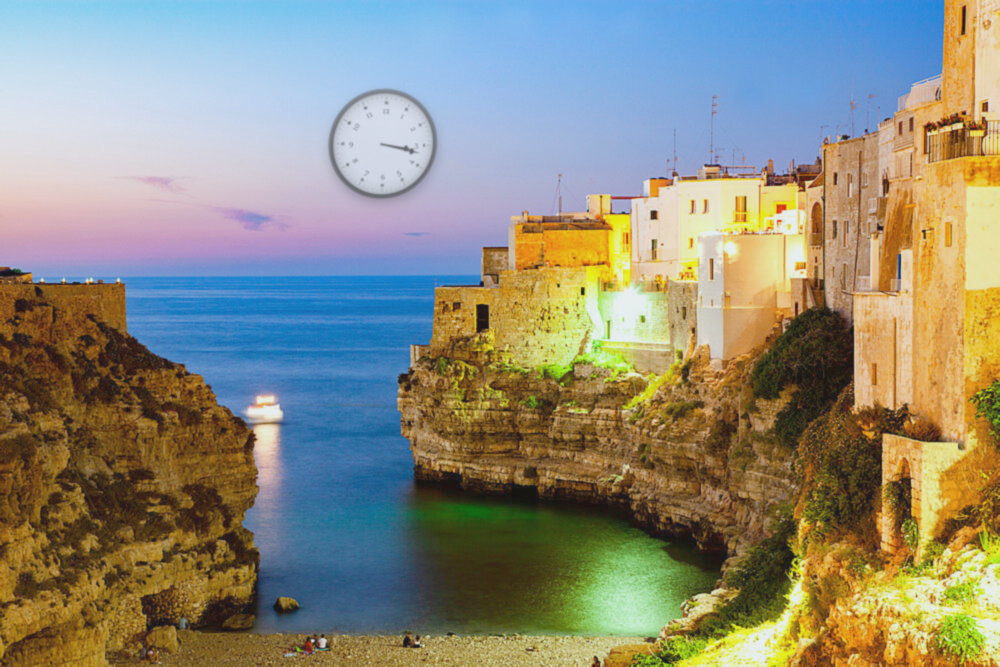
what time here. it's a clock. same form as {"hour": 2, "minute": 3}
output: {"hour": 3, "minute": 17}
